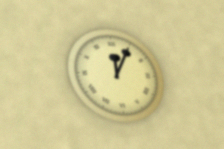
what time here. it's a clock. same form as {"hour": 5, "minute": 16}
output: {"hour": 12, "minute": 5}
